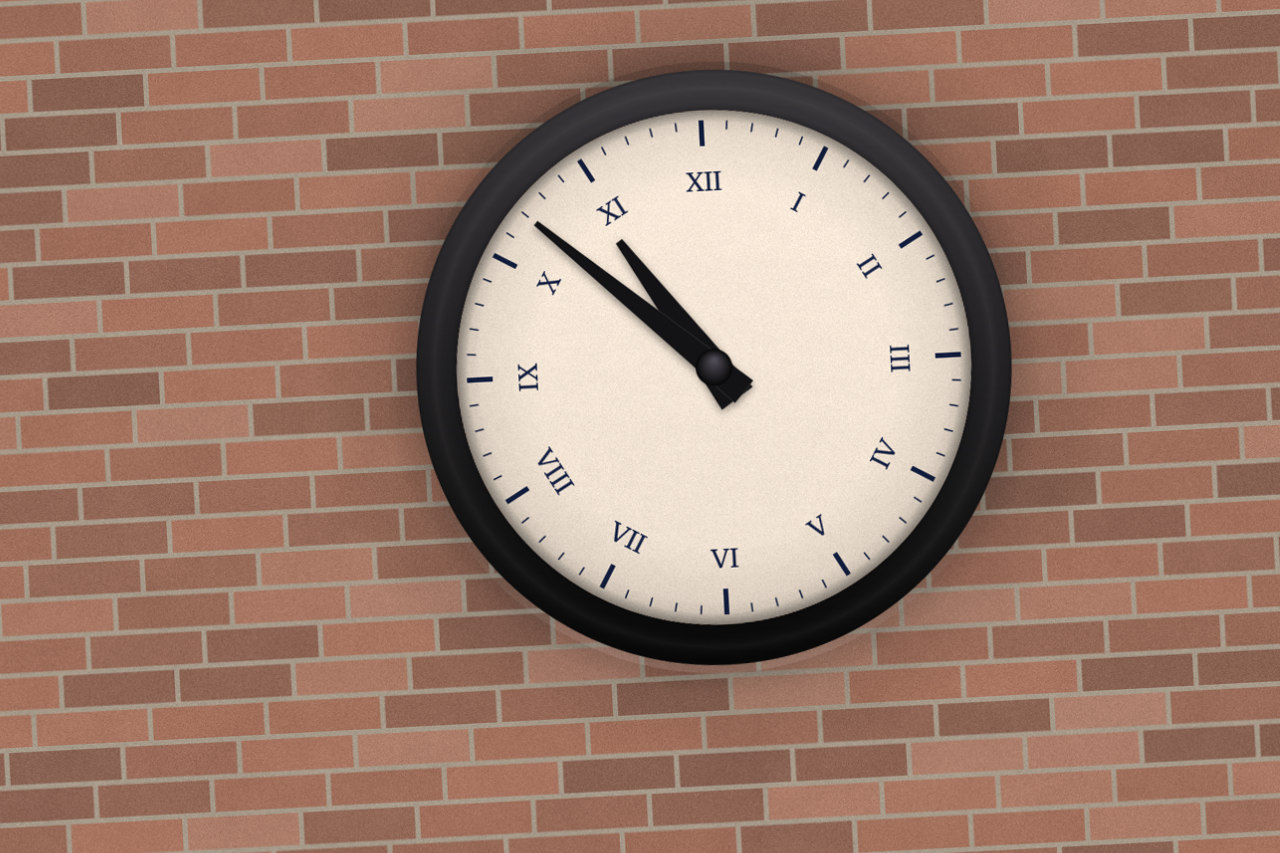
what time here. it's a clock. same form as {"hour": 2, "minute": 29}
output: {"hour": 10, "minute": 52}
